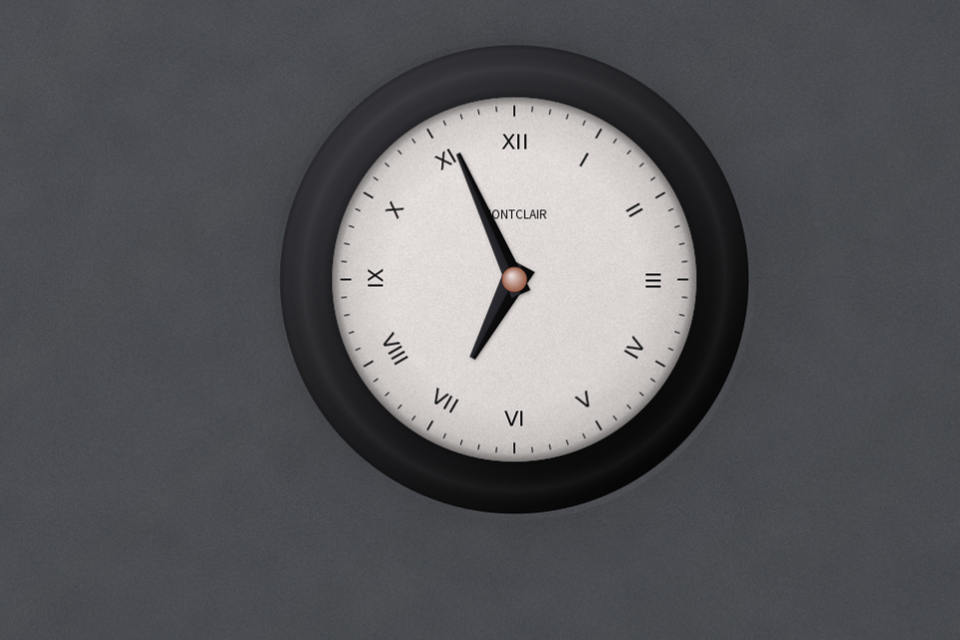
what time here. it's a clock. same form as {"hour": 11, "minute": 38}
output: {"hour": 6, "minute": 56}
